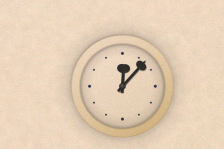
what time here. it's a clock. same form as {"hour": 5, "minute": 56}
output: {"hour": 12, "minute": 7}
